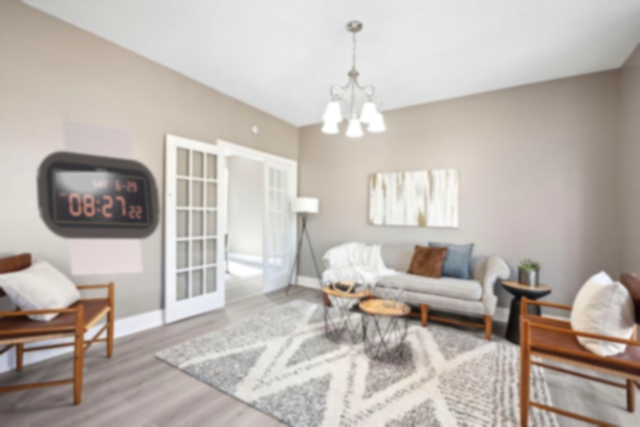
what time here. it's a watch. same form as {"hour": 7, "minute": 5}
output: {"hour": 8, "minute": 27}
